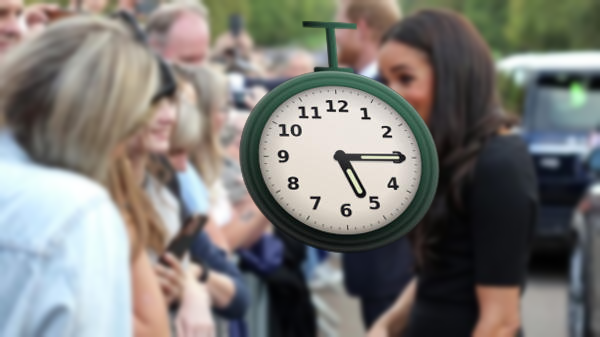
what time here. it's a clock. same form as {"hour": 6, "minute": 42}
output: {"hour": 5, "minute": 15}
